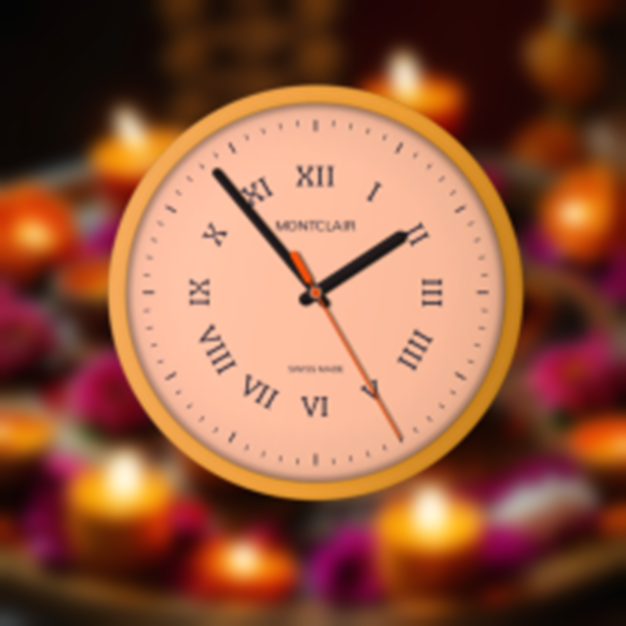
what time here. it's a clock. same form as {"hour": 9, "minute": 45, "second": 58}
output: {"hour": 1, "minute": 53, "second": 25}
